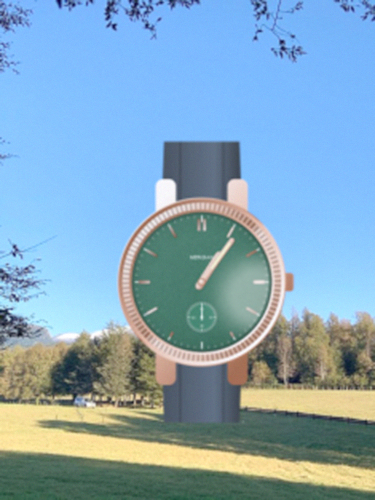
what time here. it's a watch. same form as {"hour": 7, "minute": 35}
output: {"hour": 1, "minute": 6}
